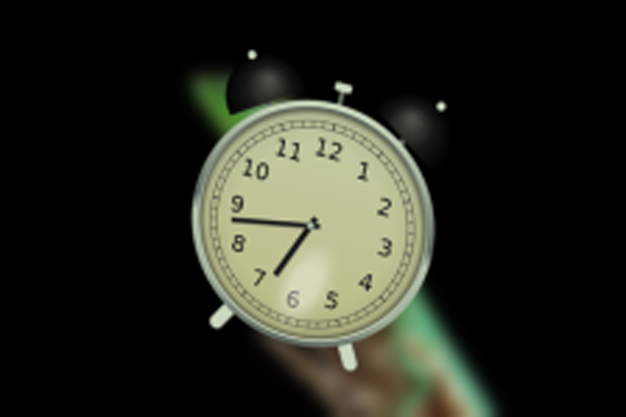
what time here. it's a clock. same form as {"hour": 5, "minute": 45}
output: {"hour": 6, "minute": 43}
